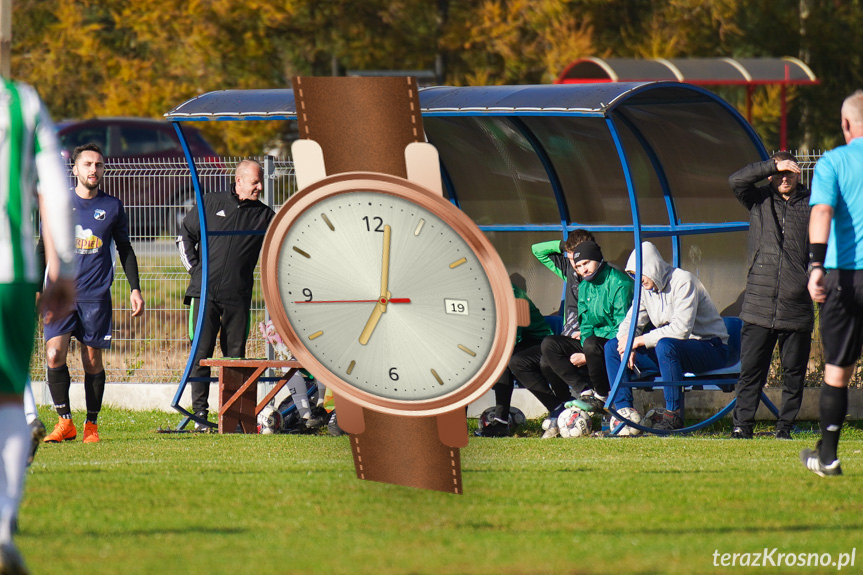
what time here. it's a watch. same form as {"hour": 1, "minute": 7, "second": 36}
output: {"hour": 7, "minute": 1, "second": 44}
